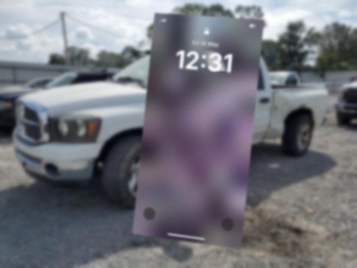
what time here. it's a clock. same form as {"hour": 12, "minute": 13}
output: {"hour": 12, "minute": 31}
